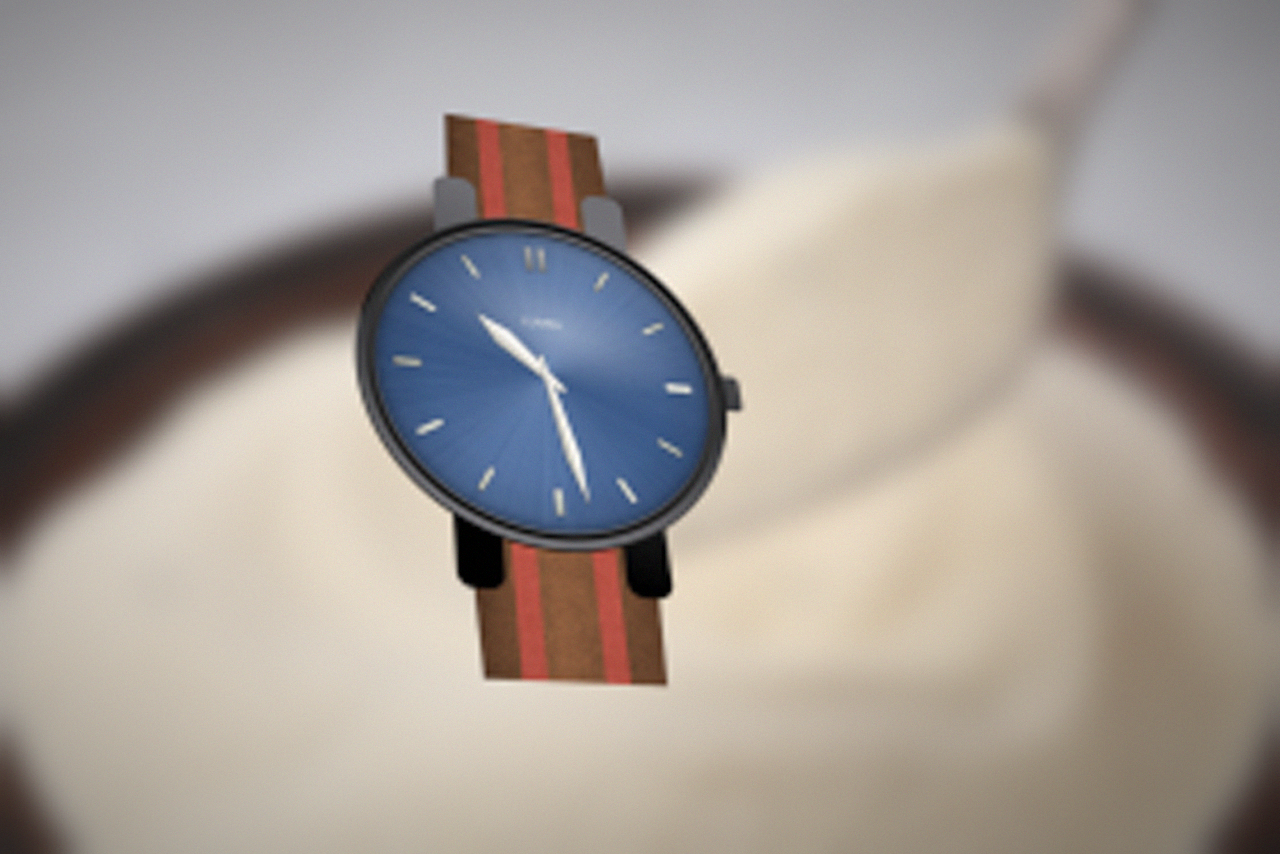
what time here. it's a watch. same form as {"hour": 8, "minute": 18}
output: {"hour": 10, "minute": 28}
